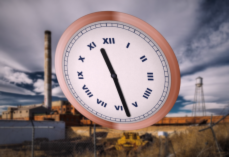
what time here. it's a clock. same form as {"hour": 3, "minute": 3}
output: {"hour": 11, "minute": 28}
